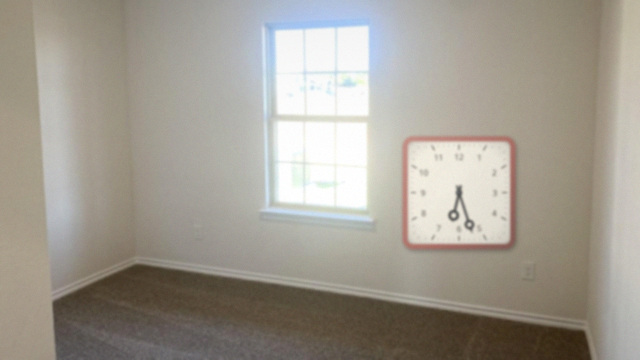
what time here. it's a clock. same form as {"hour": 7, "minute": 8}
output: {"hour": 6, "minute": 27}
